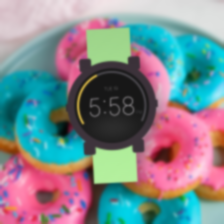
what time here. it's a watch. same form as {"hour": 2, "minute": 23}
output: {"hour": 5, "minute": 58}
